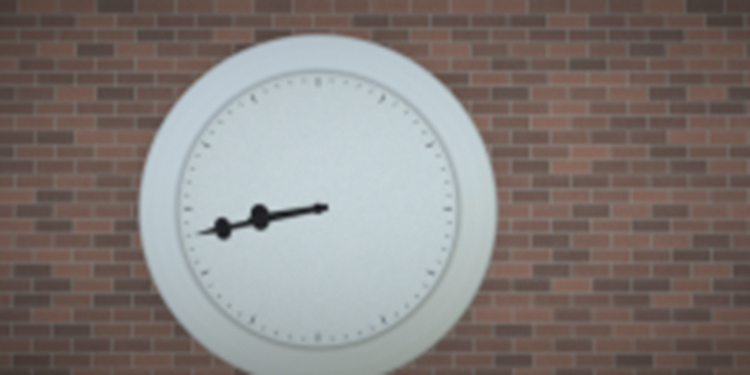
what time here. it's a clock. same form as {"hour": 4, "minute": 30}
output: {"hour": 8, "minute": 43}
